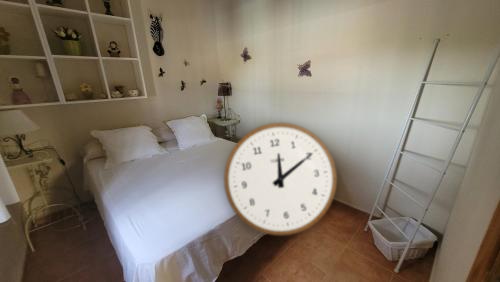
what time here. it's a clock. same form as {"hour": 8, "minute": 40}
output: {"hour": 12, "minute": 10}
